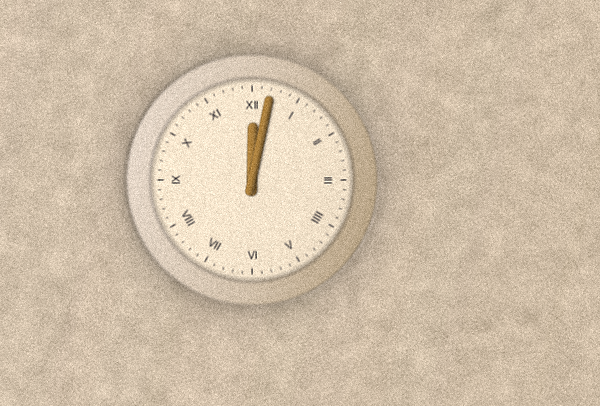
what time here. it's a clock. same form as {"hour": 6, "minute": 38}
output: {"hour": 12, "minute": 2}
